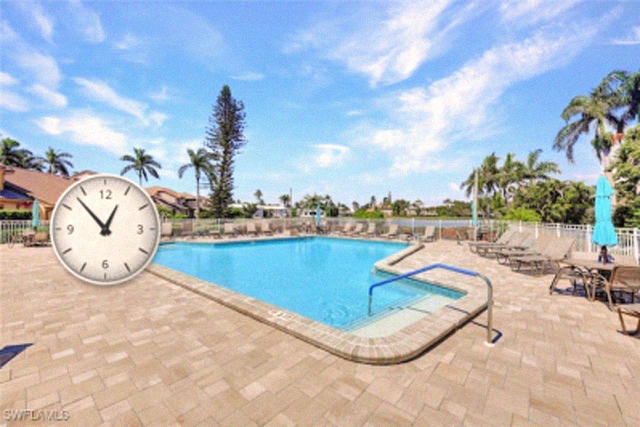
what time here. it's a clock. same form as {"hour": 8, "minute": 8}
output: {"hour": 12, "minute": 53}
